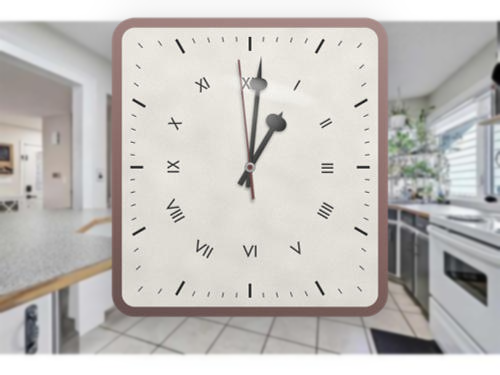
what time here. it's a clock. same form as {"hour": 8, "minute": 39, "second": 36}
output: {"hour": 1, "minute": 0, "second": 59}
